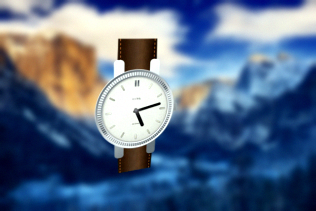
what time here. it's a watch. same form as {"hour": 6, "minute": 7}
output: {"hour": 5, "minute": 13}
